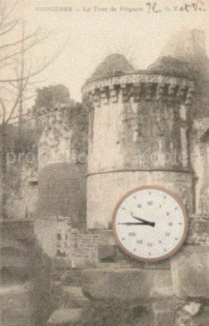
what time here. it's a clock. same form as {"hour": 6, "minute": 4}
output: {"hour": 9, "minute": 45}
